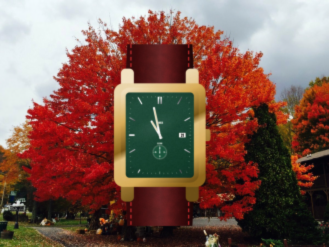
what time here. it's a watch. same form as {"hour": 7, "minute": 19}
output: {"hour": 10, "minute": 58}
